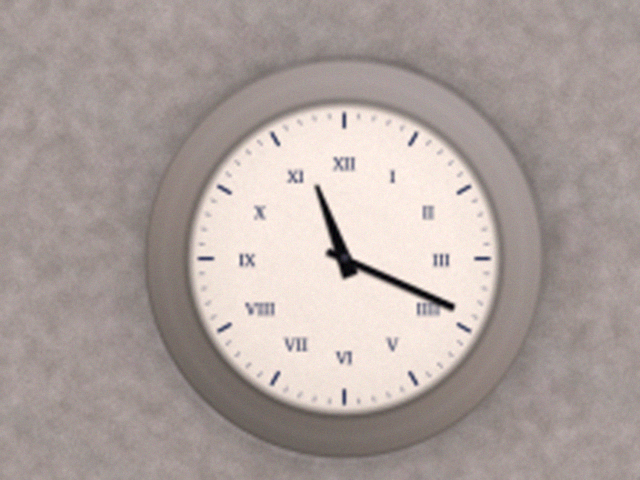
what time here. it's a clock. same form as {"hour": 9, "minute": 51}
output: {"hour": 11, "minute": 19}
